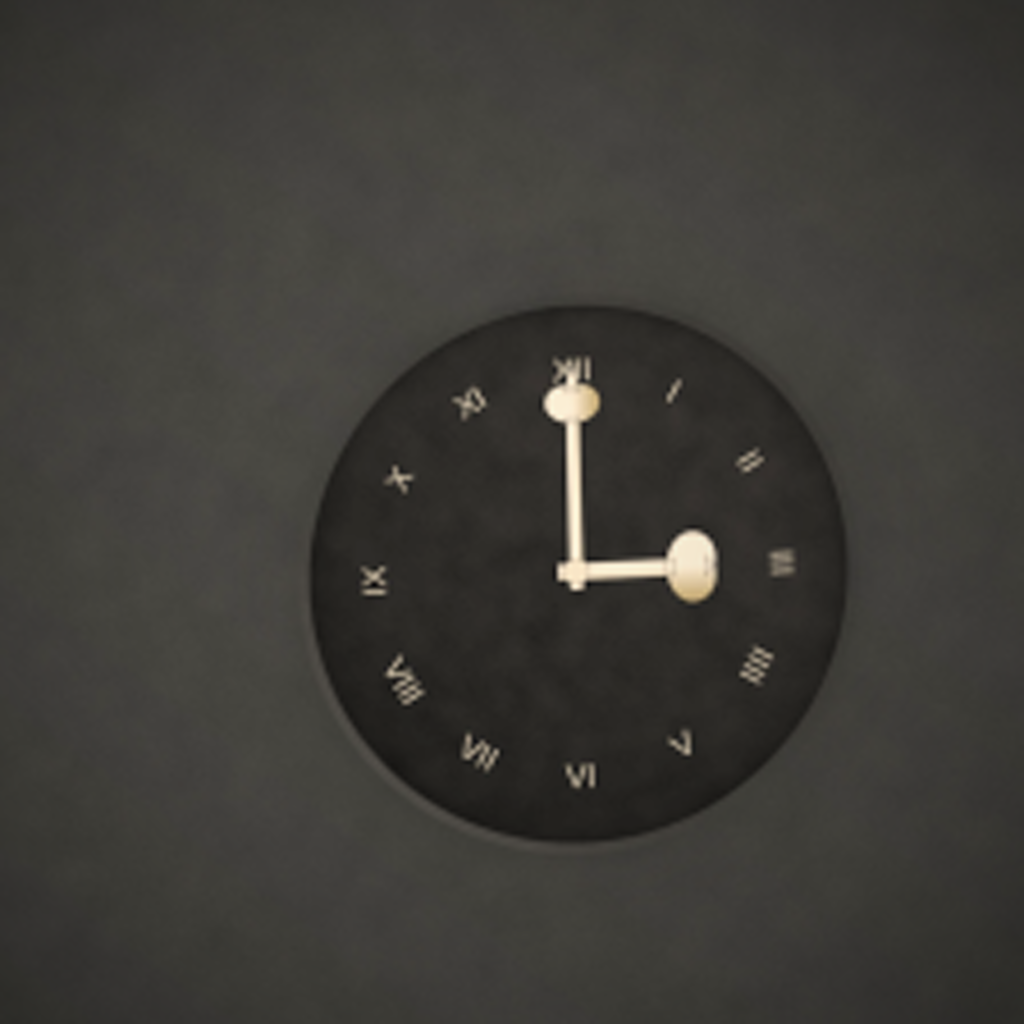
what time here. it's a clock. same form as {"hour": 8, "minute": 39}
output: {"hour": 3, "minute": 0}
